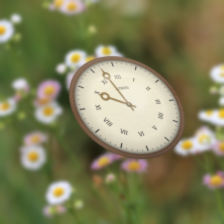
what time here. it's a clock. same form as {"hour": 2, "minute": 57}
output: {"hour": 9, "minute": 57}
